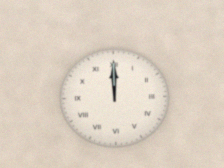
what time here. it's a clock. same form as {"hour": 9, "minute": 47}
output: {"hour": 12, "minute": 0}
